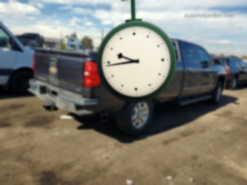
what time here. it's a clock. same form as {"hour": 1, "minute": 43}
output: {"hour": 9, "minute": 44}
